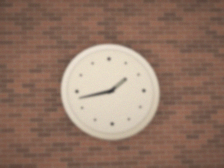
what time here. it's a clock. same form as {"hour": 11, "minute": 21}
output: {"hour": 1, "minute": 43}
